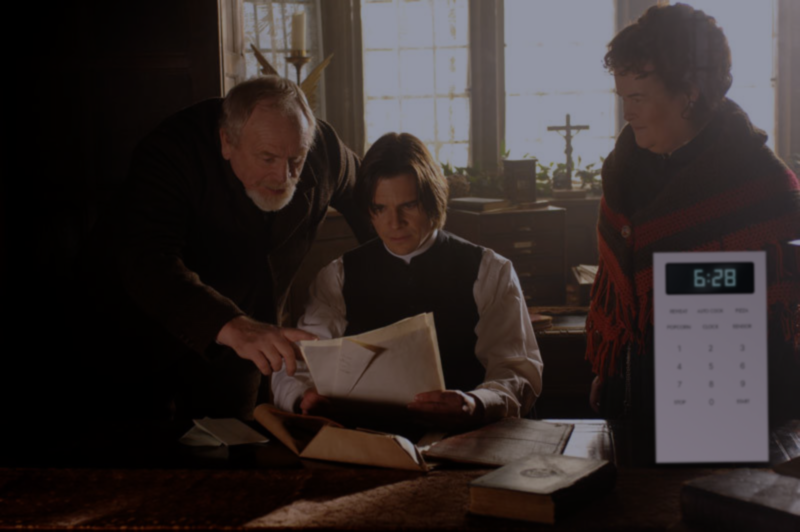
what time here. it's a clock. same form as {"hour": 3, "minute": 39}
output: {"hour": 6, "minute": 28}
